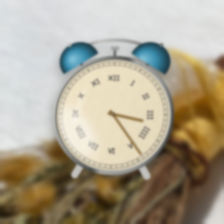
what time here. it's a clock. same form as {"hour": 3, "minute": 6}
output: {"hour": 3, "minute": 24}
